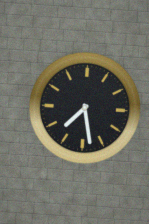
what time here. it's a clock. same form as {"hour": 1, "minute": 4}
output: {"hour": 7, "minute": 28}
